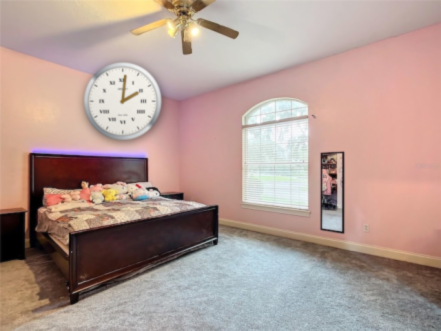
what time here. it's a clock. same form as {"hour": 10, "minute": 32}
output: {"hour": 2, "minute": 1}
